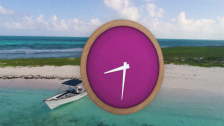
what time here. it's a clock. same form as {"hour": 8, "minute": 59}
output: {"hour": 8, "minute": 31}
